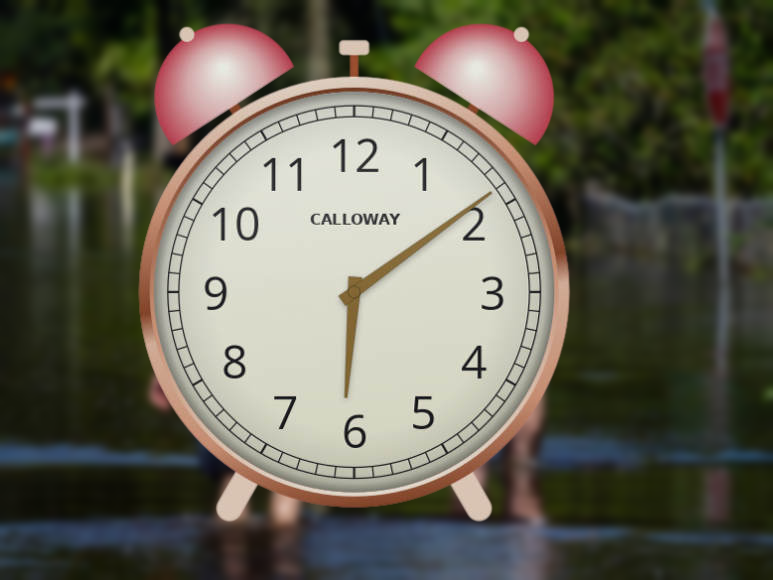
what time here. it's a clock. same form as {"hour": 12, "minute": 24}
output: {"hour": 6, "minute": 9}
